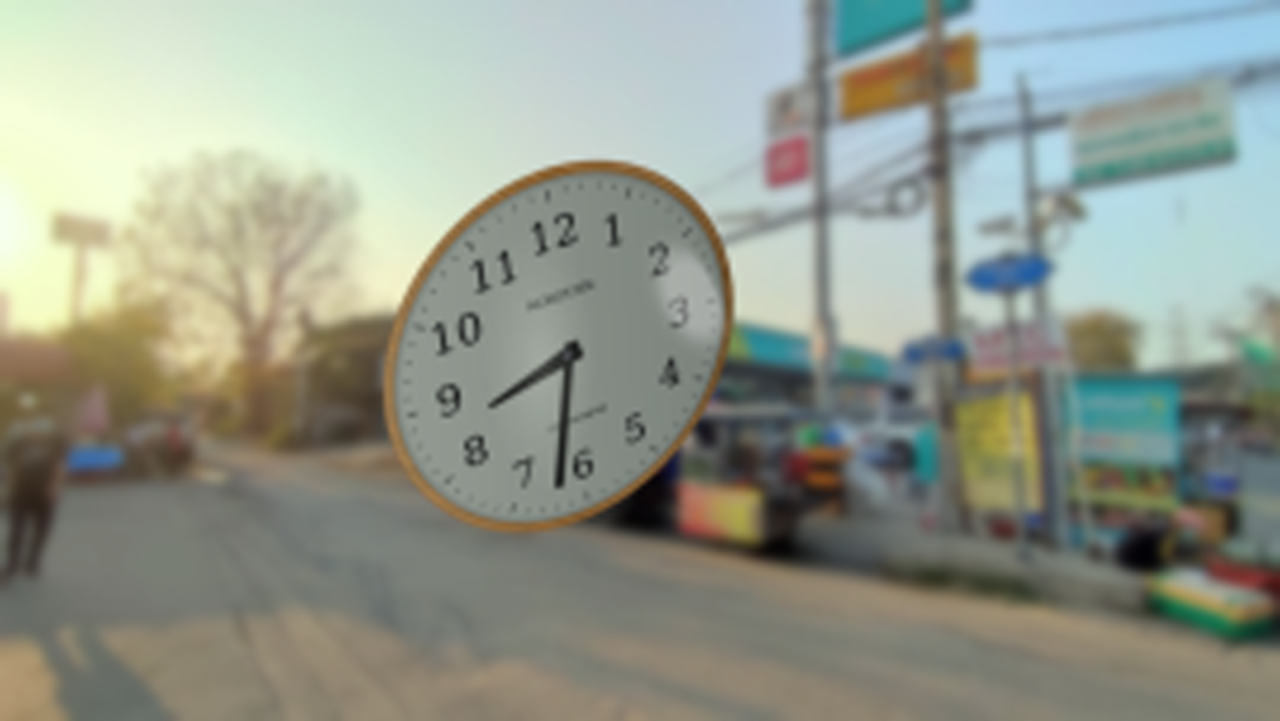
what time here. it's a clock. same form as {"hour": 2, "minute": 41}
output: {"hour": 8, "minute": 32}
